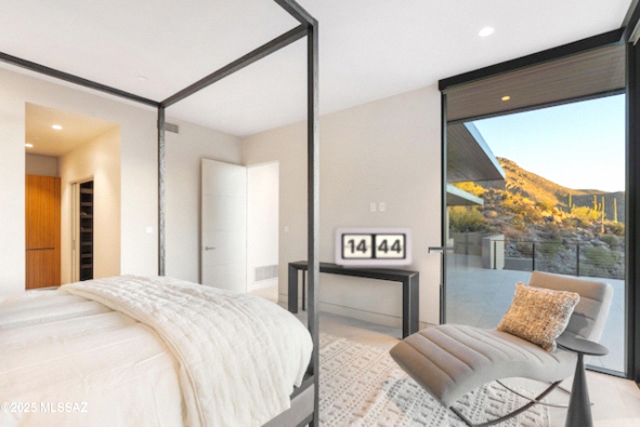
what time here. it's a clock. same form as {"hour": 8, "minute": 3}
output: {"hour": 14, "minute": 44}
